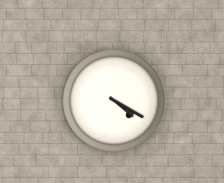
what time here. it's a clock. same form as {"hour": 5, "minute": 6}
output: {"hour": 4, "minute": 20}
